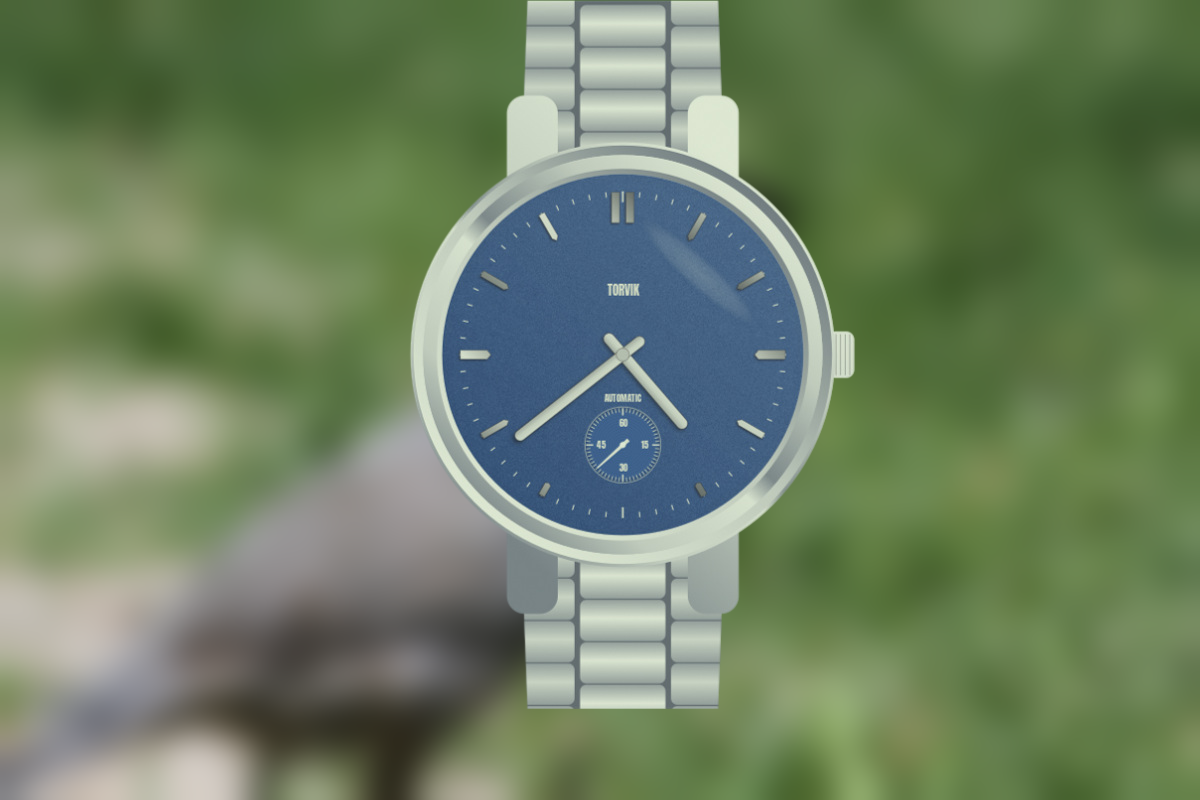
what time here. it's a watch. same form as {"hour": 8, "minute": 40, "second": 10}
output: {"hour": 4, "minute": 38, "second": 38}
